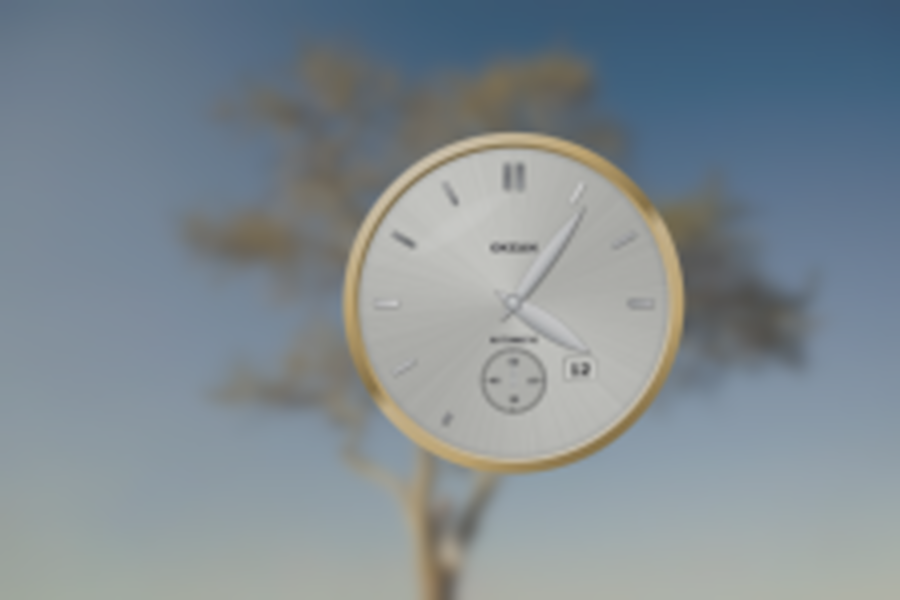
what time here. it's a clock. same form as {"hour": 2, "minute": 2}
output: {"hour": 4, "minute": 6}
